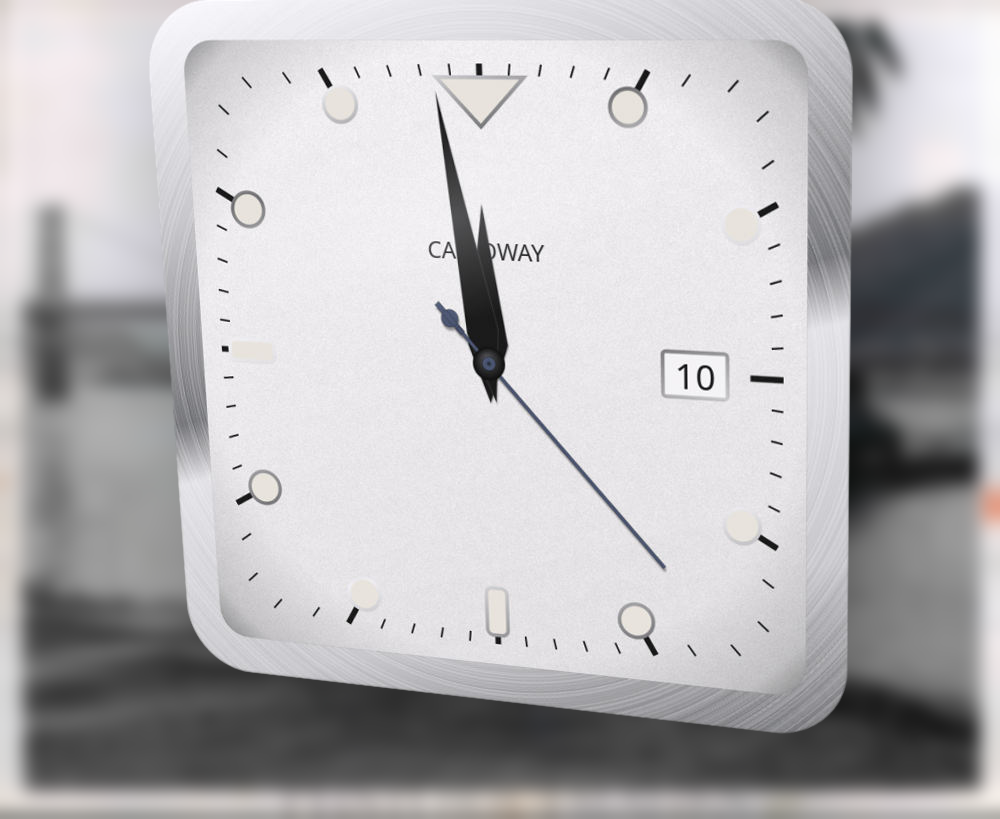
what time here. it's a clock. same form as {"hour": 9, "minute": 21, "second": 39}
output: {"hour": 11, "minute": 58, "second": 23}
